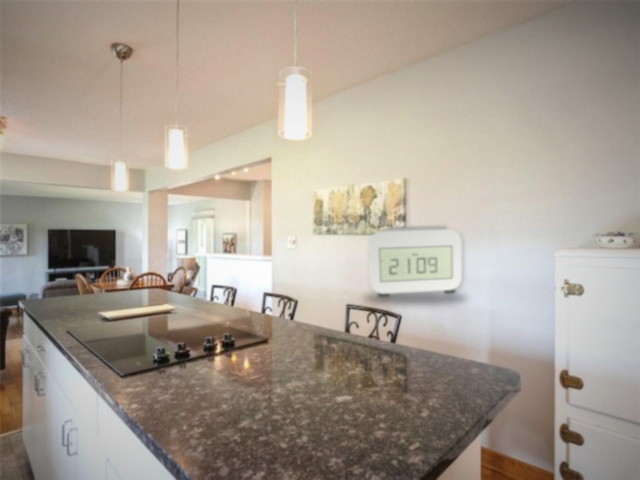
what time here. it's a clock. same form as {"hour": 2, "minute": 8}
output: {"hour": 21, "minute": 9}
